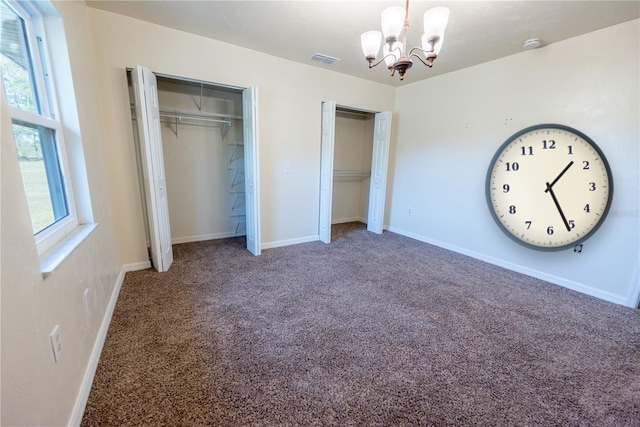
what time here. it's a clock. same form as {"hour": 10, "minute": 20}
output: {"hour": 1, "minute": 26}
